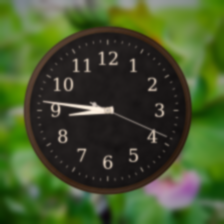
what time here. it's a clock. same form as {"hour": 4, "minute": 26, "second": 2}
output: {"hour": 8, "minute": 46, "second": 19}
